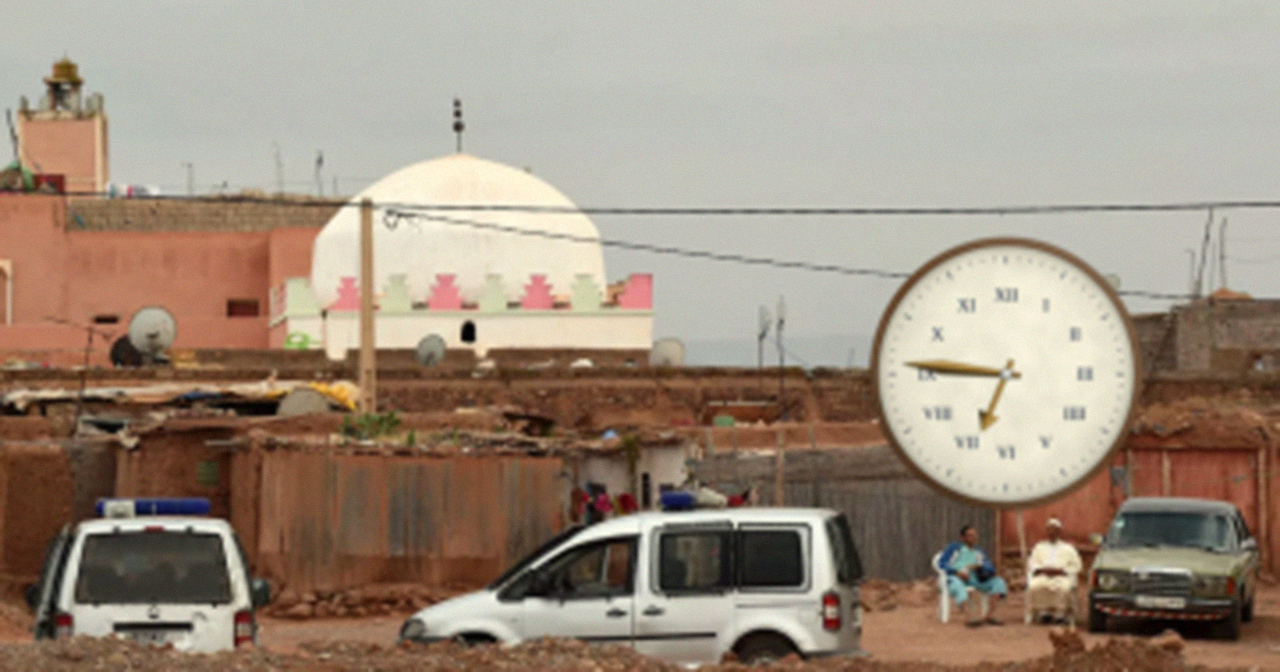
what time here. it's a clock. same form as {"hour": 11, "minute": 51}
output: {"hour": 6, "minute": 46}
